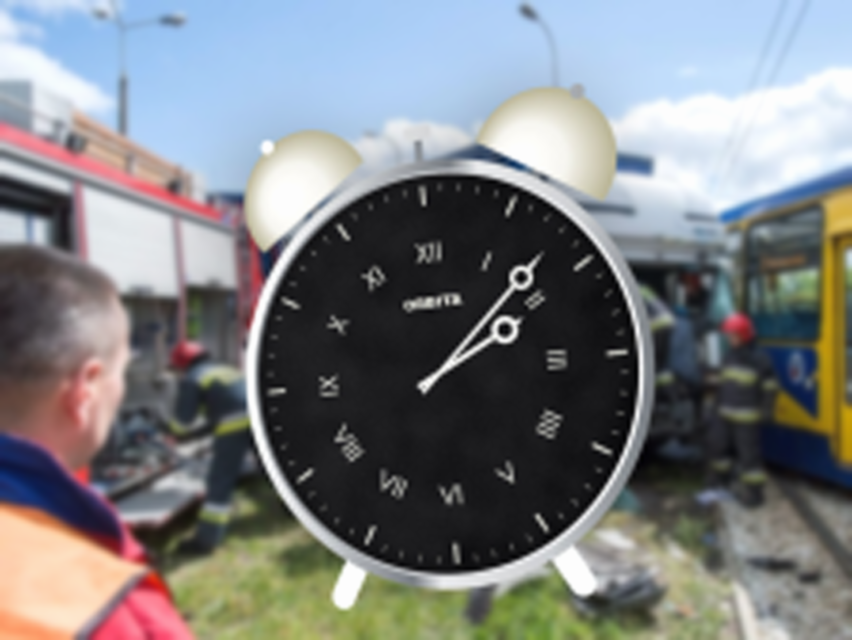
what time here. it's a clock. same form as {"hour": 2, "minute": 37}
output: {"hour": 2, "minute": 8}
